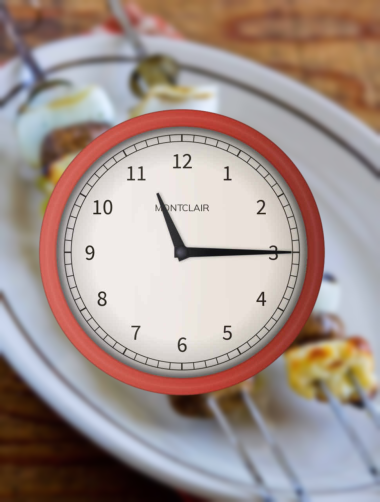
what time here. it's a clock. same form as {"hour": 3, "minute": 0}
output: {"hour": 11, "minute": 15}
